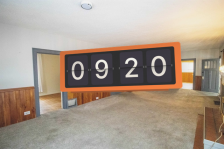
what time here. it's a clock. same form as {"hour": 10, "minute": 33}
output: {"hour": 9, "minute": 20}
